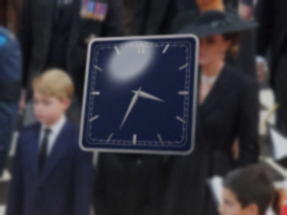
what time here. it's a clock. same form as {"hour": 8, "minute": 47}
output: {"hour": 3, "minute": 34}
